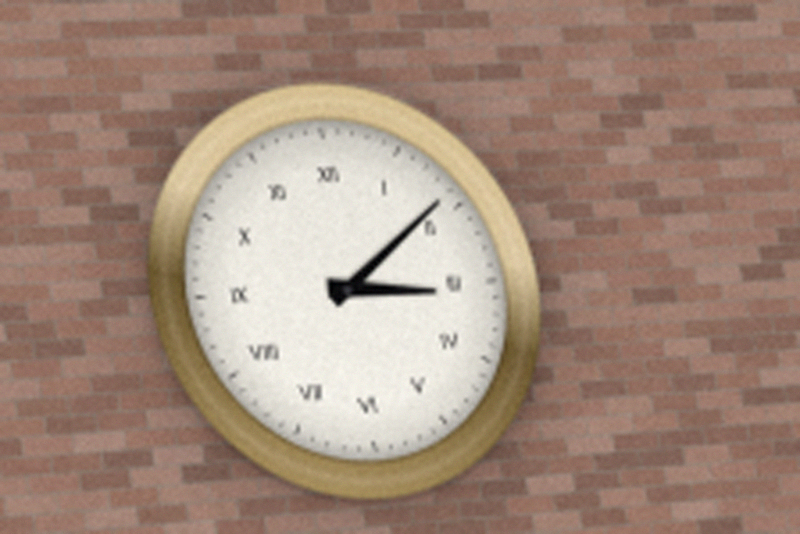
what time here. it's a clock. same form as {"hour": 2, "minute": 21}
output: {"hour": 3, "minute": 9}
